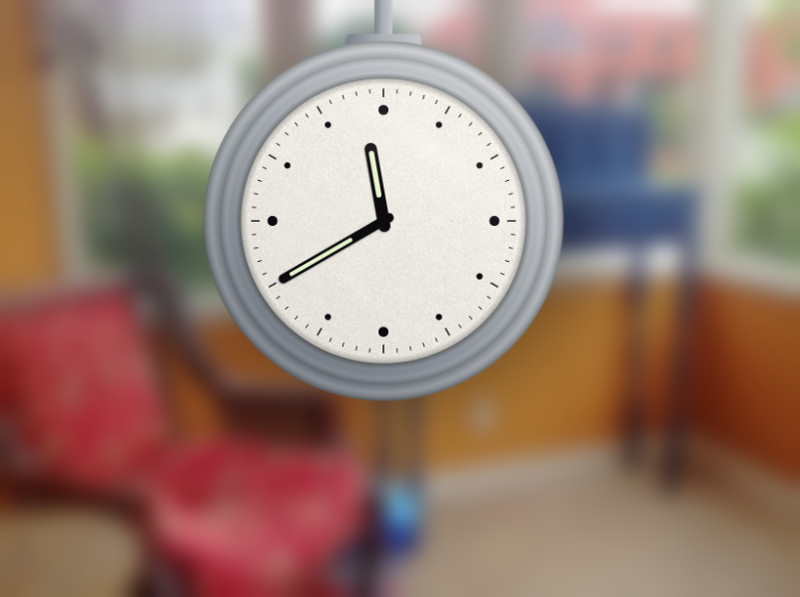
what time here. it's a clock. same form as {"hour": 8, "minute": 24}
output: {"hour": 11, "minute": 40}
